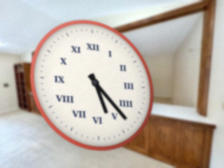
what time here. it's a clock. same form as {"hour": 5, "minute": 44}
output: {"hour": 5, "minute": 23}
